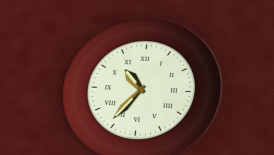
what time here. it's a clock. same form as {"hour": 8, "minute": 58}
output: {"hour": 10, "minute": 36}
